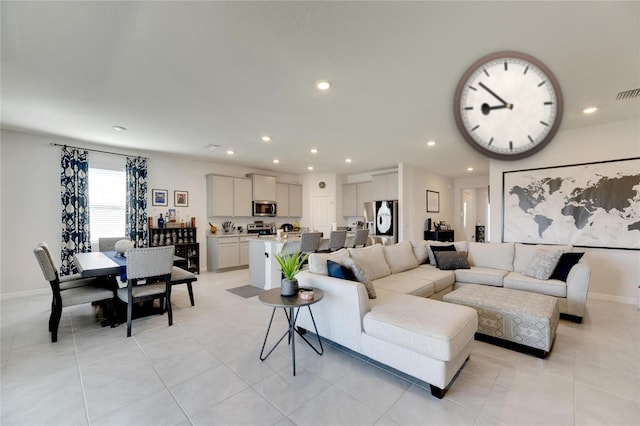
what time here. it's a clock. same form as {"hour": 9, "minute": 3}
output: {"hour": 8, "minute": 52}
